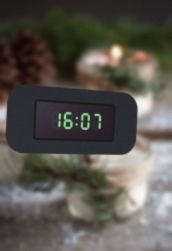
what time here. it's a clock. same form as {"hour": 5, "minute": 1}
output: {"hour": 16, "minute": 7}
